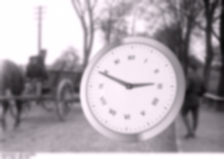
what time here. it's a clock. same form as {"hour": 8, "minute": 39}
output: {"hour": 2, "minute": 49}
